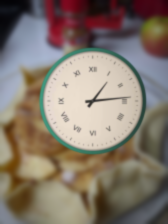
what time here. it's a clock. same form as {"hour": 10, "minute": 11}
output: {"hour": 1, "minute": 14}
